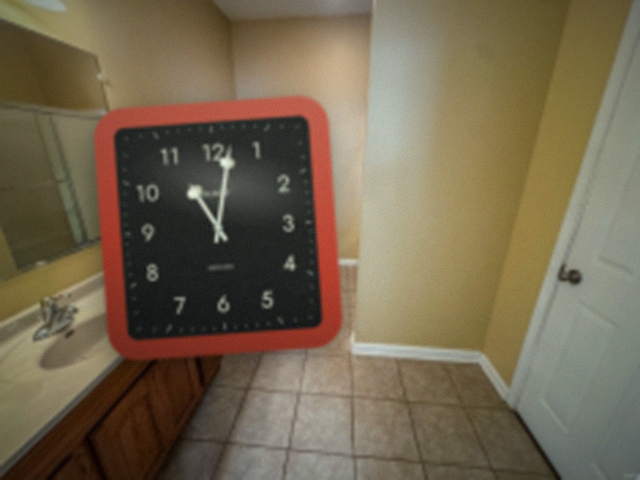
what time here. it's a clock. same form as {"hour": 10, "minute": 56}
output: {"hour": 11, "minute": 2}
